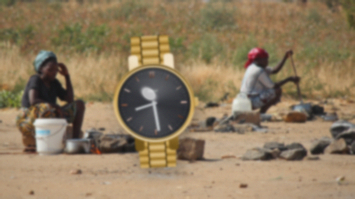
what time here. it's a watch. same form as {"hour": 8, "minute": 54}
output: {"hour": 8, "minute": 29}
